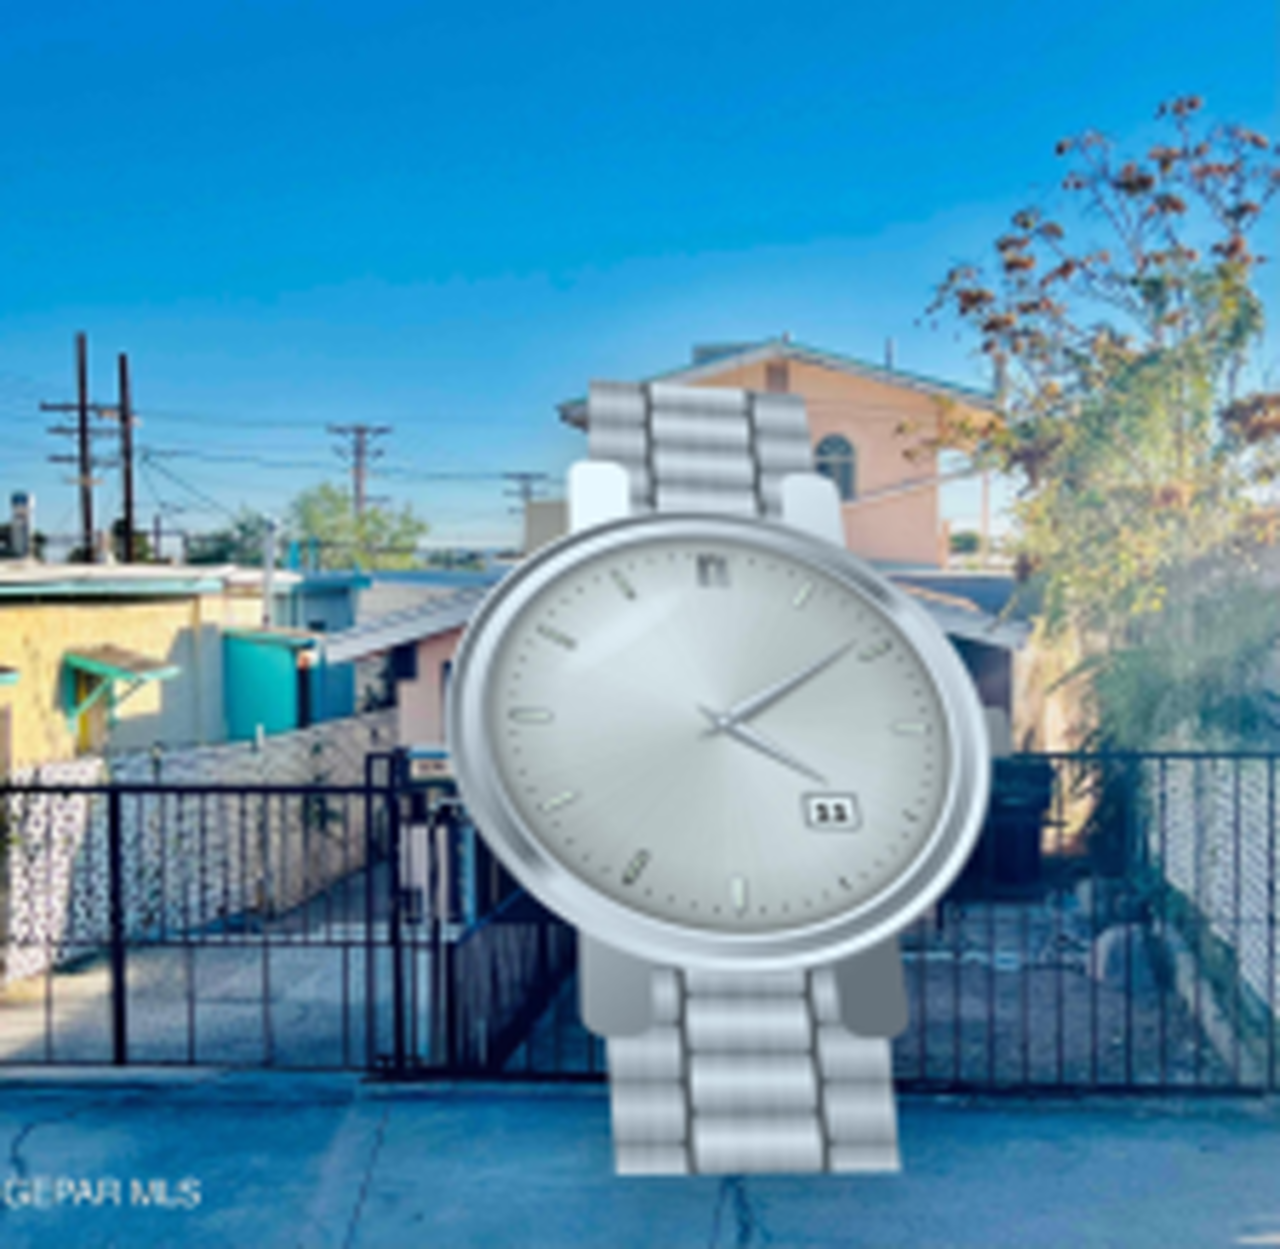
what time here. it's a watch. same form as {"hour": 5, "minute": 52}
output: {"hour": 4, "minute": 9}
